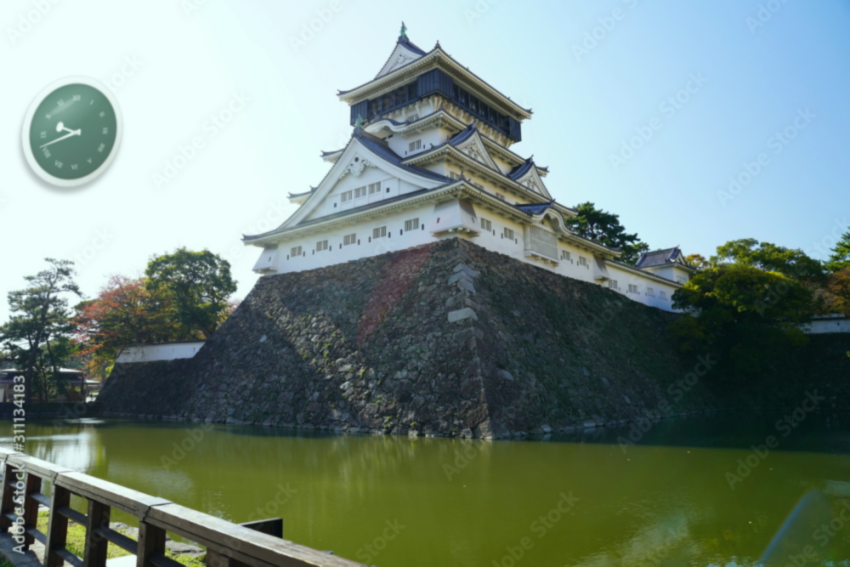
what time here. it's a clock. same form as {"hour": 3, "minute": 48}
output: {"hour": 9, "minute": 42}
